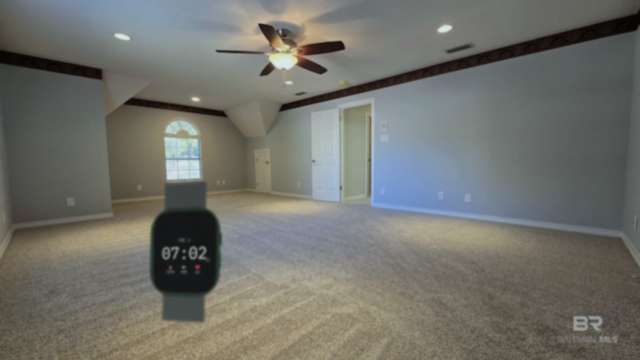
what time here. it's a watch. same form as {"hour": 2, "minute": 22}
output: {"hour": 7, "minute": 2}
